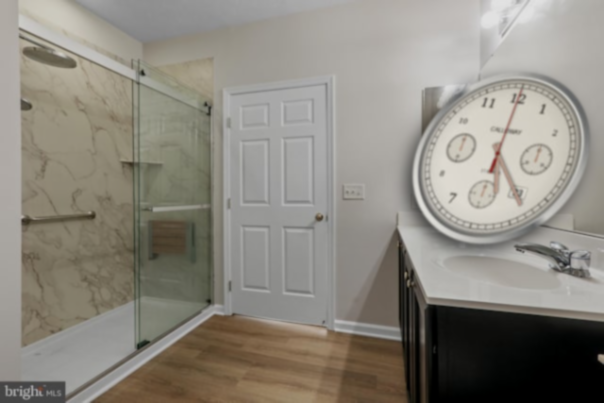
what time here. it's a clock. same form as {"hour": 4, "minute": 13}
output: {"hour": 5, "minute": 23}
